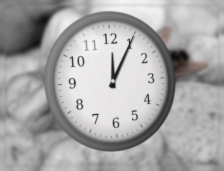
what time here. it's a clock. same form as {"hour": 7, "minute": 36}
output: {"hour": 12, "minute": 5}
